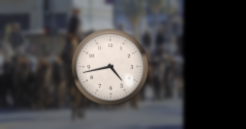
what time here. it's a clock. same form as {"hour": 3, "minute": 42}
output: {"hour": 4, "minute": 43}
